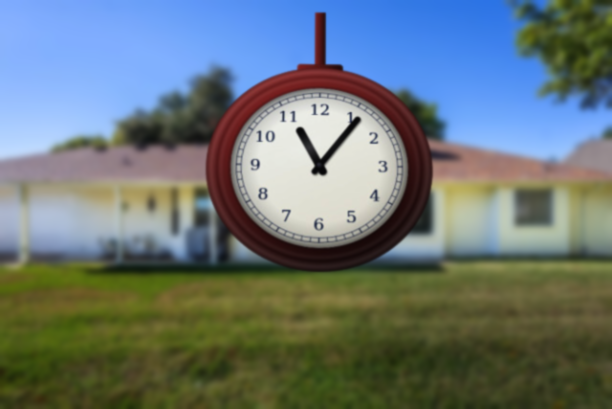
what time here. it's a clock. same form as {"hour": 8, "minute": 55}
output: {"hour": 11, "minute": 6}
